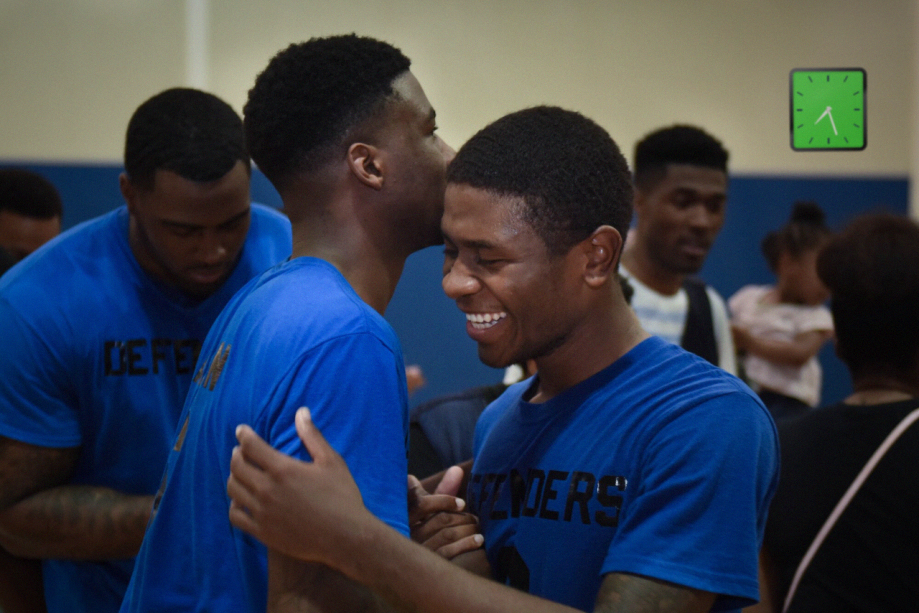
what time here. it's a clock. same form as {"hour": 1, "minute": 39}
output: {"hour": 7, "minute": 27}
